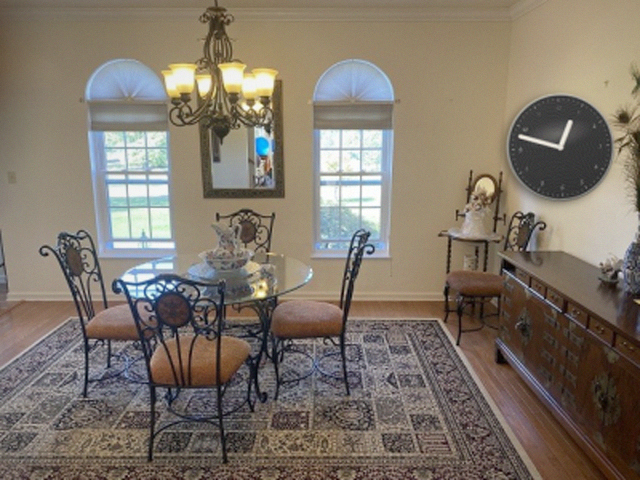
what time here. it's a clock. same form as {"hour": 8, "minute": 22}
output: {"hour": 12, "minute": 48}
